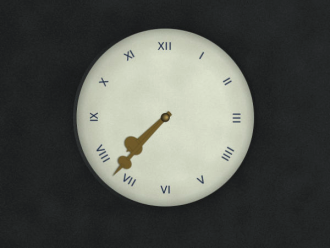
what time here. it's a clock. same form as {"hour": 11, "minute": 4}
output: {"hour": 7, "minute": 37}
